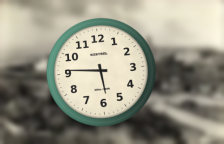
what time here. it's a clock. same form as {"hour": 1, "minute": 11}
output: {"hour": 5, "minute": 46}
